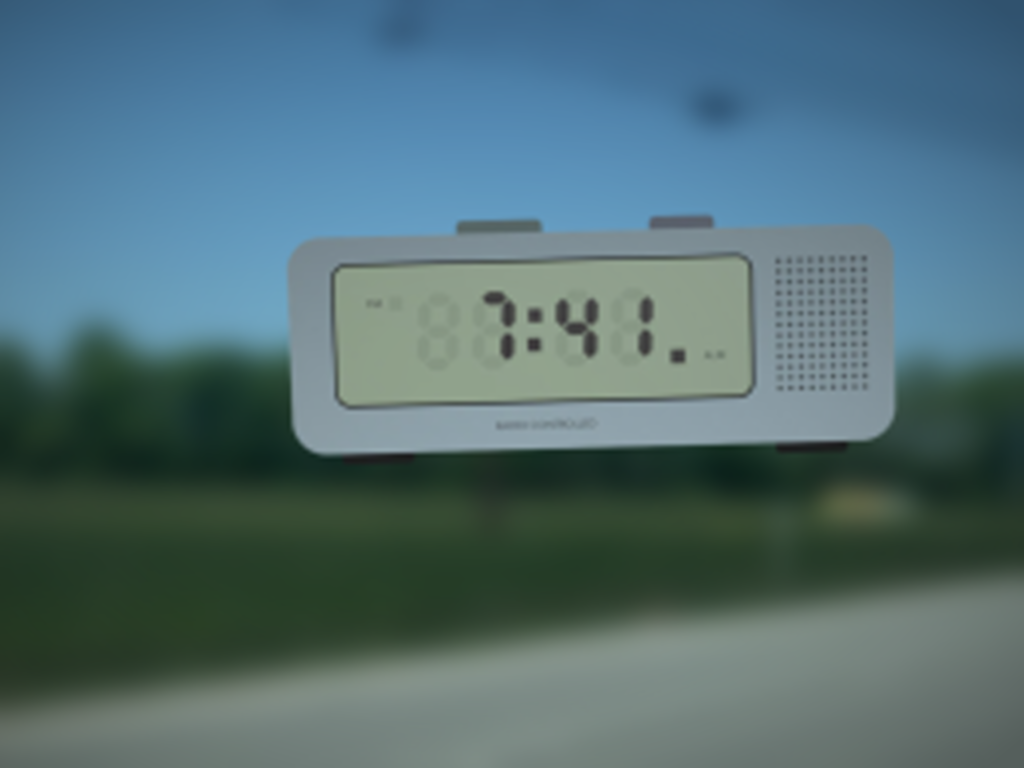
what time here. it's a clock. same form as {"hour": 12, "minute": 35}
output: {"hour": 7, "minute": 41}
